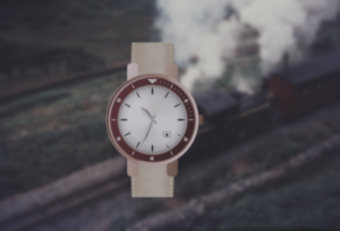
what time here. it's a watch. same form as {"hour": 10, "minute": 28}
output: {"hour": 10, "minute": 34}
